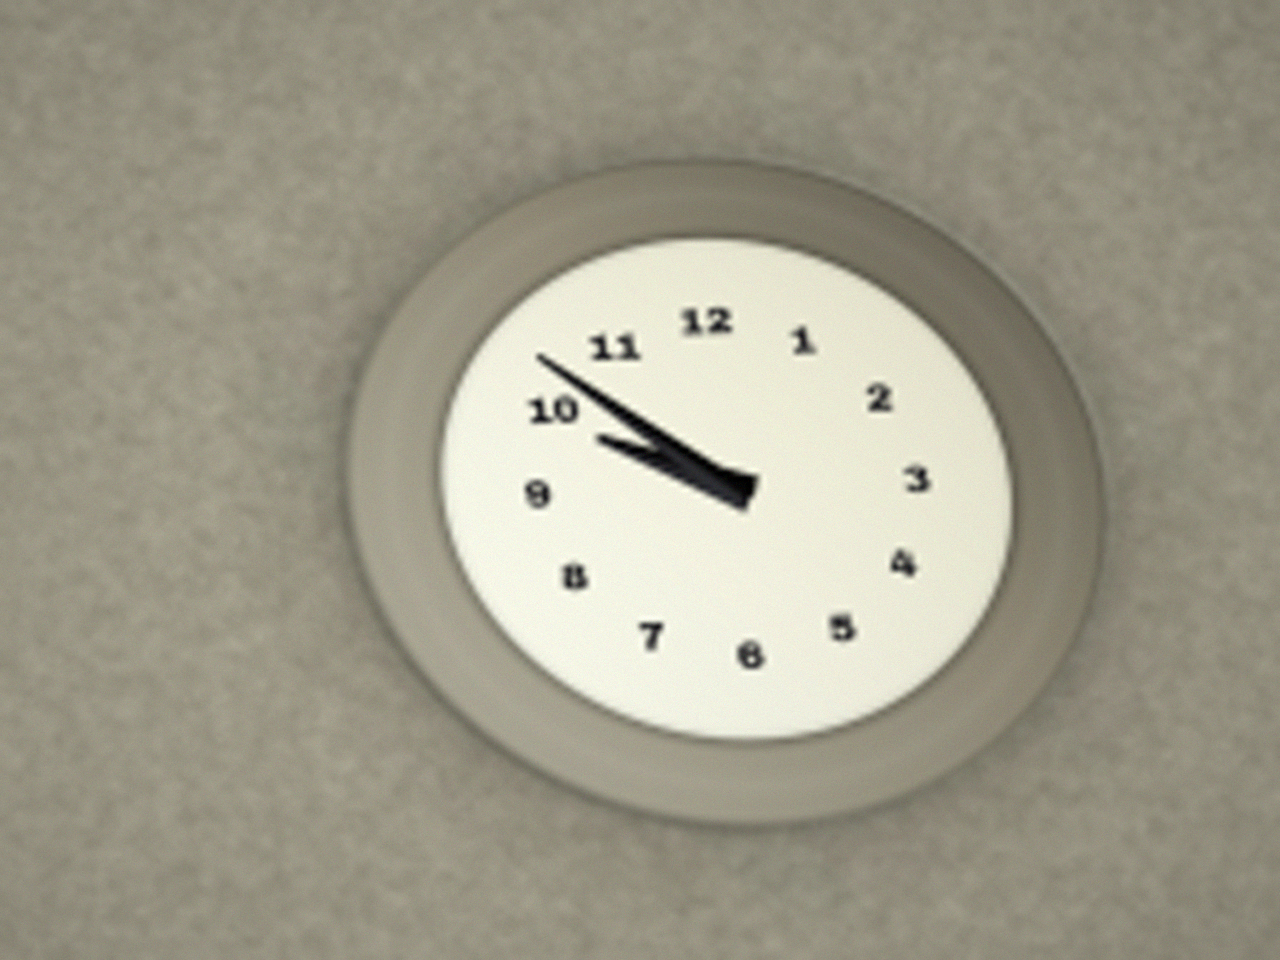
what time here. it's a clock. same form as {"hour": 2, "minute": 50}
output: {"hour": 9, "minute": 52}
